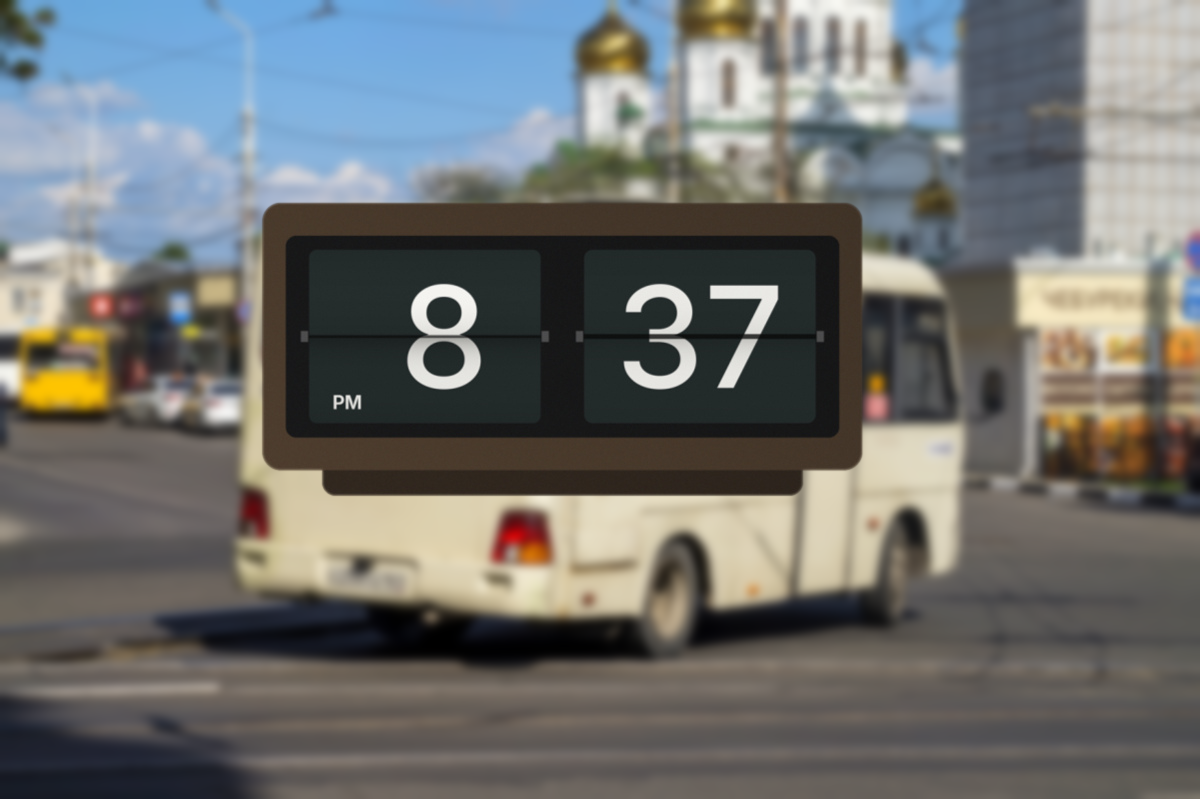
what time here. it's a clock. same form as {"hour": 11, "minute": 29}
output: {"hour": 8, "minute": 37}
